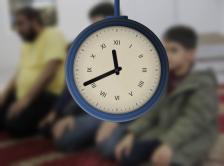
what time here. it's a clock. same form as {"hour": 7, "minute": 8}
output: {"hour": 11, "minute": 41}
